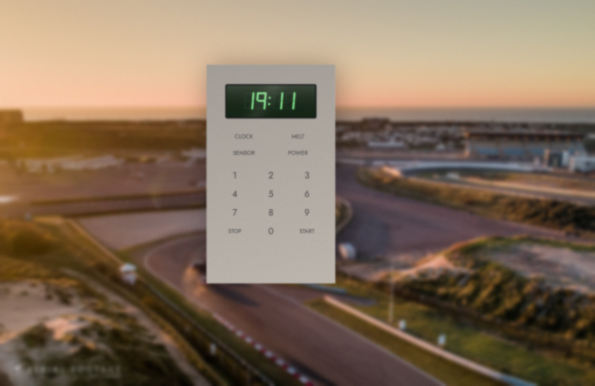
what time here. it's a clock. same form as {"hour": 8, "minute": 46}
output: {"hour": 19, "minute": 11}
